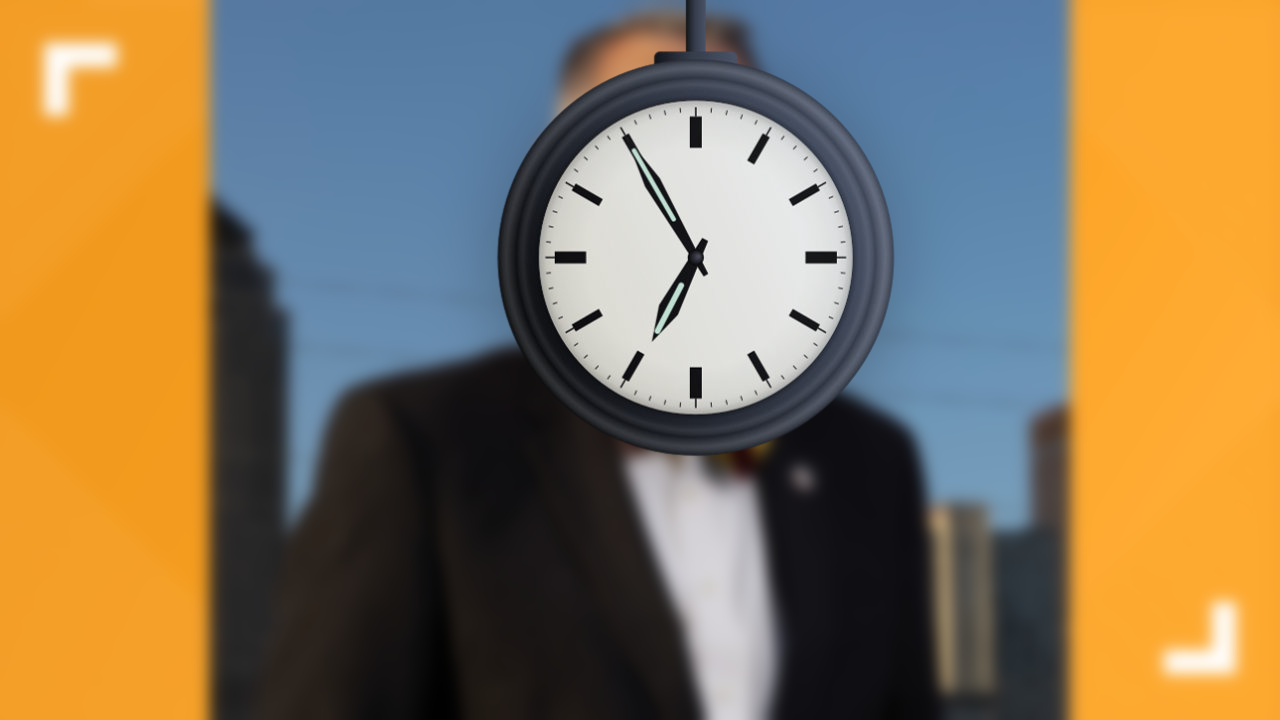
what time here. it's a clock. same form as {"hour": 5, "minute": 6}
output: {"hour": 6, "minute": 55}
